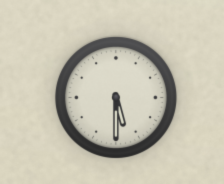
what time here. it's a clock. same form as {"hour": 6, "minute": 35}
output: {"hour": 5, "minute": 30}
